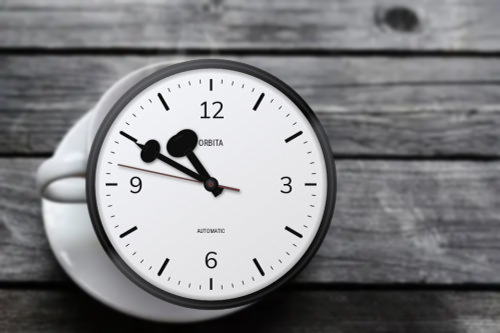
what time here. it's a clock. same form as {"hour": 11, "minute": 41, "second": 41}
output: {"hour": 10, "minute": 49, "second": 47}
